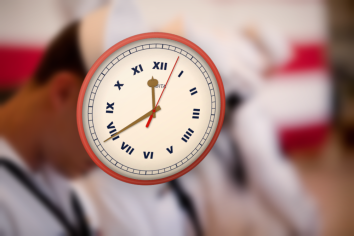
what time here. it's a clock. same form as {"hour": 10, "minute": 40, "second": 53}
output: {"hour": 11, "minute": 39, "second": 3}
